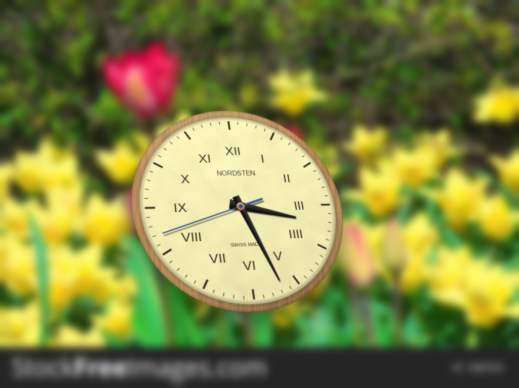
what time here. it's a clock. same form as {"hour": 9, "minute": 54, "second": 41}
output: {"hour": 3, "minute": 26, "second": 42}
